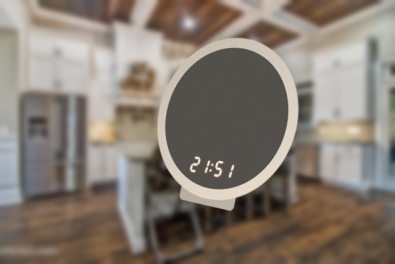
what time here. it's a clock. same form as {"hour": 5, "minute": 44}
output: {"hour": 21, "minute": 51}
